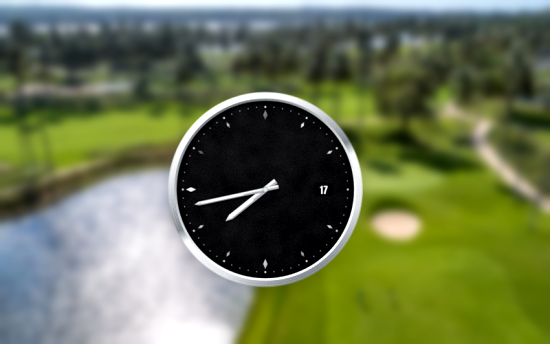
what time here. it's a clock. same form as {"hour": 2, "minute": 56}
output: {"hour": 7, "minute": 43}
